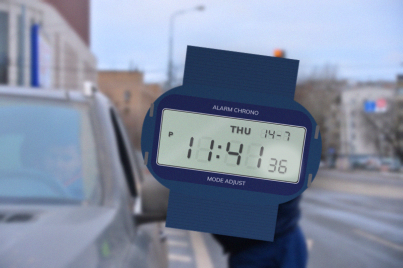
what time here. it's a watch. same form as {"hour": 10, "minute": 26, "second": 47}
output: {"hour": 11, "minute": 41, "second": 36}
